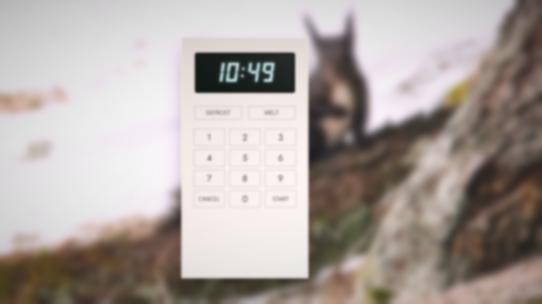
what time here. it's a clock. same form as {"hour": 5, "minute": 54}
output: {"hour": 10, "minute": 49}
